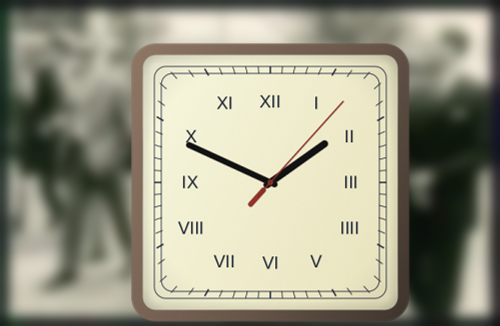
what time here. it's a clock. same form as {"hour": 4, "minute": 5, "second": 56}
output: {"hour": 1, "minute": 49, "second": 7}
